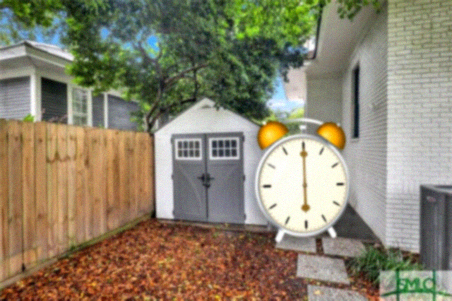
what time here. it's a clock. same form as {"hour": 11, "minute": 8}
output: {"hour": 6, "minute": 0}
